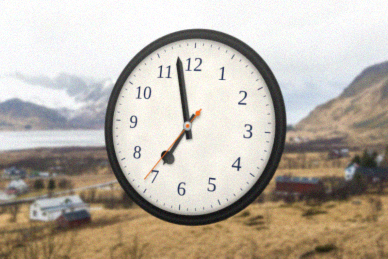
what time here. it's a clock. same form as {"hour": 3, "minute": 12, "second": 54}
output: {"hour": 6, "minute": 57, "second": 36}
